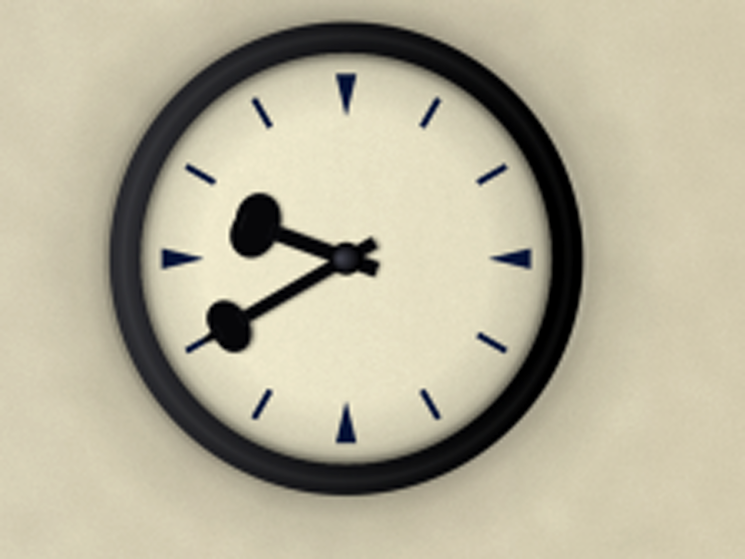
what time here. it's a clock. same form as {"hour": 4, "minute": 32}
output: {"hour": 9, "minute": 40}
